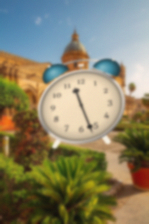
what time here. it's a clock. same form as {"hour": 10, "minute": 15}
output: {"hour": 11, "minute": 27}
